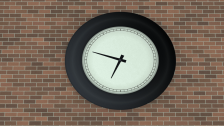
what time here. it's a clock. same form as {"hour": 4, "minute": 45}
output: {"hour": 6, "minute": 48}
